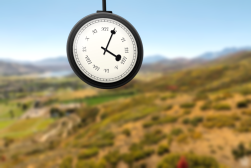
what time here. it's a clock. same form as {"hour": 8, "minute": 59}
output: {"hour": 4, "minute": 4}
